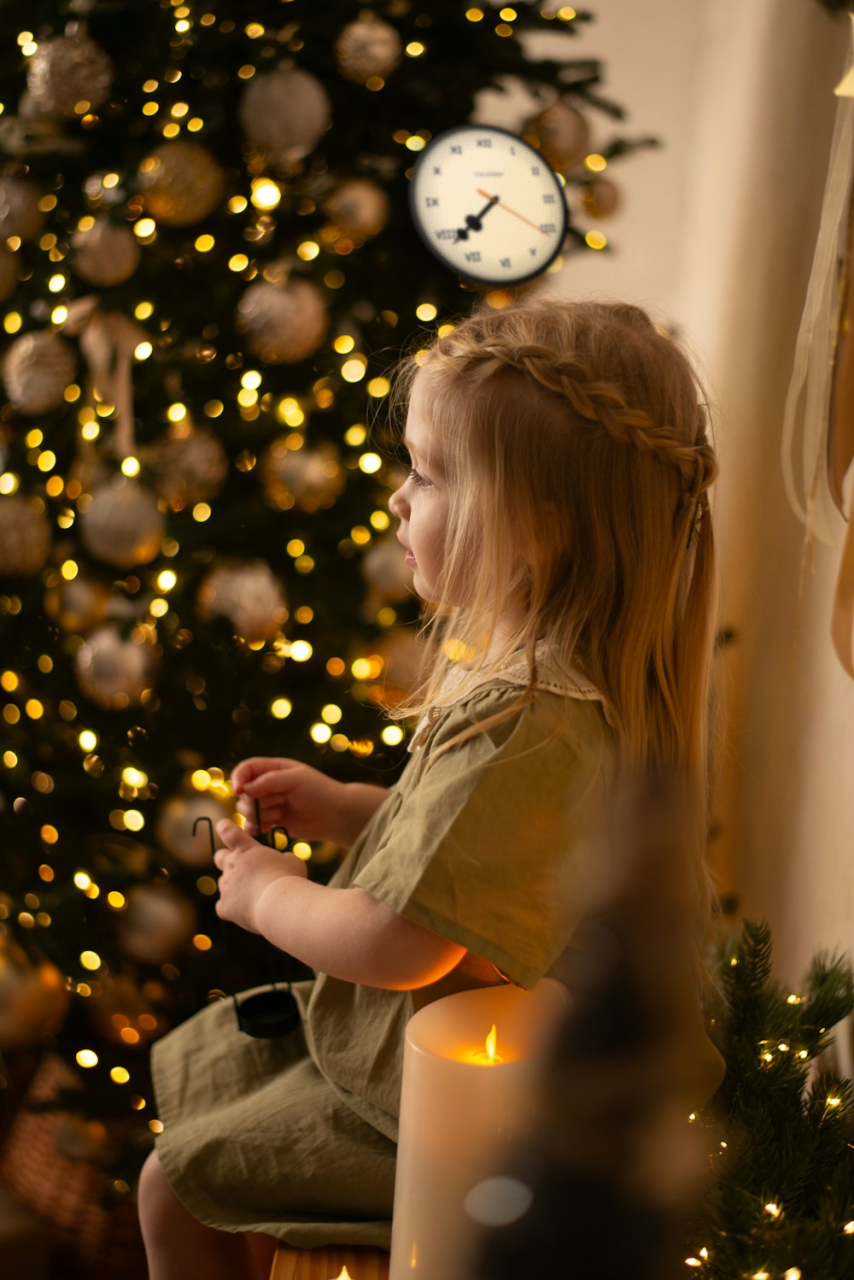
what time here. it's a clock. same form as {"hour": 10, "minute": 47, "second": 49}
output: {"hour": 7, "minute": 38, "second": 21}
